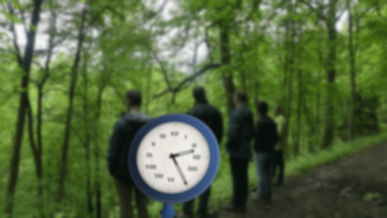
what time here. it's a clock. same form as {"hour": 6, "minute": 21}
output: {"hour": 2, "minute": 25}
